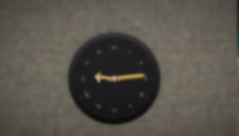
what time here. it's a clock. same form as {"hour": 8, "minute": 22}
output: {"hour": 9, "minute": 14}
